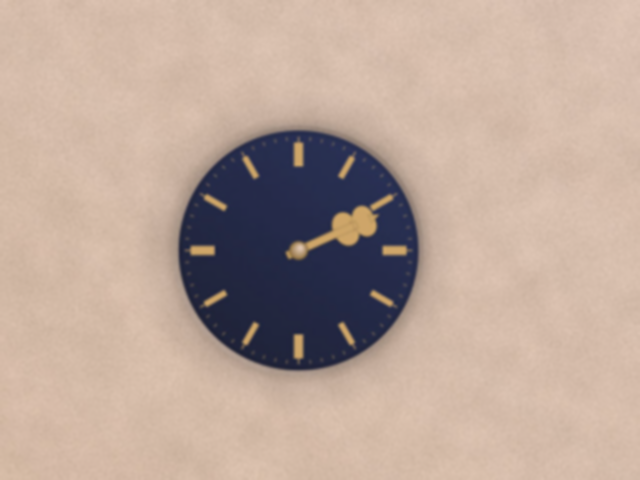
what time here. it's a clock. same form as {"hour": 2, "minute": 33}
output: {"hour": 2, "minute": 11}
